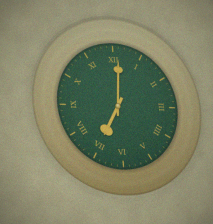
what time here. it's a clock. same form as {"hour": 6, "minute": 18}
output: {"hour": 7, "minute": 1}
